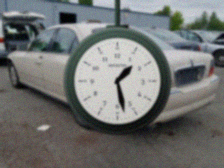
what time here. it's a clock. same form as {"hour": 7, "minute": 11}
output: {"hour": 1, "minute": 28}
